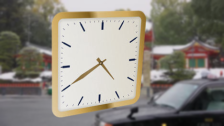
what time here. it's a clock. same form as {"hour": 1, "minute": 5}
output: {"hour": 4, "minute": 40}
